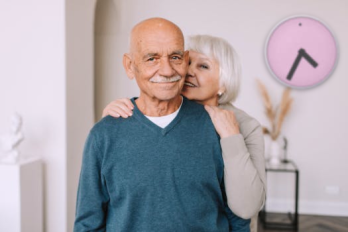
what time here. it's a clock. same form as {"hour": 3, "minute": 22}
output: {"hour": 4, "minute": 35}
